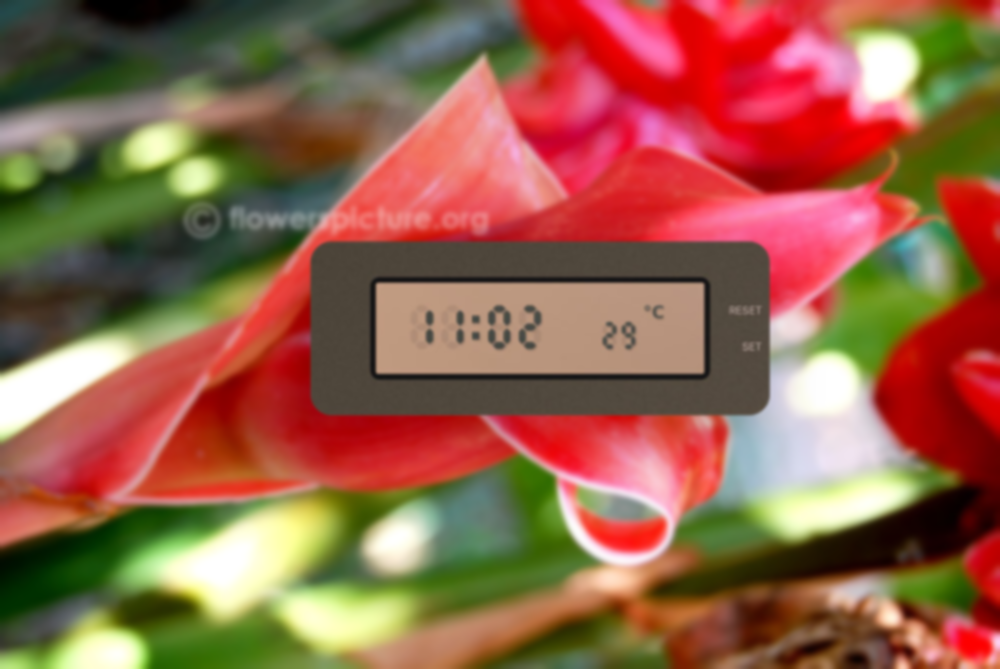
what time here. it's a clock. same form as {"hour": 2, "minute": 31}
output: {"hour": 11, "minute": 2}
